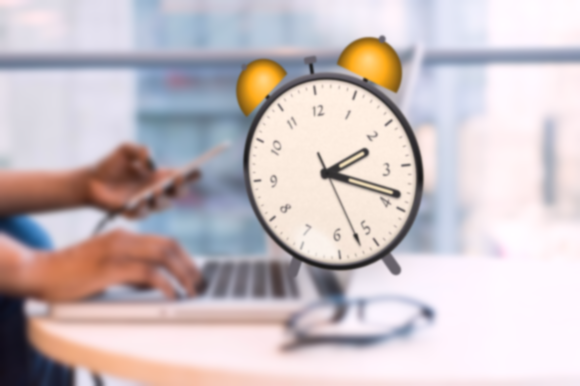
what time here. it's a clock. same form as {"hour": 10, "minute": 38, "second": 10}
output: {"hour": 2, "minute": 18, "second": 27}
